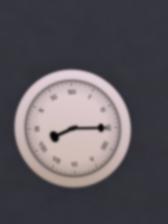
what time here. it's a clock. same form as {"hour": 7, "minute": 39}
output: {"hour": 8, "minute": 15}
